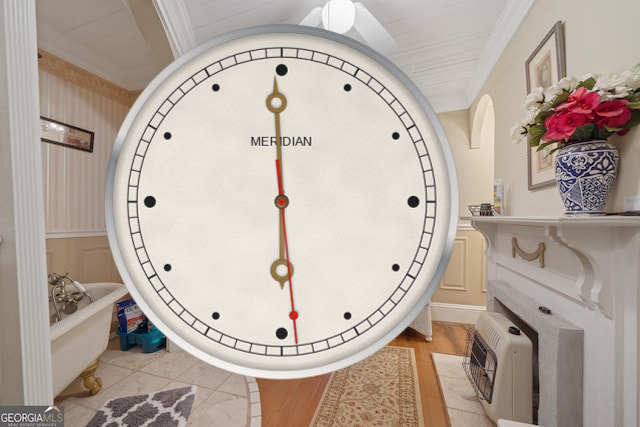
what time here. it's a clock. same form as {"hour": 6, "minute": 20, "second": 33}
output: {"hour": 5, "minute": 59, "second": 29}
